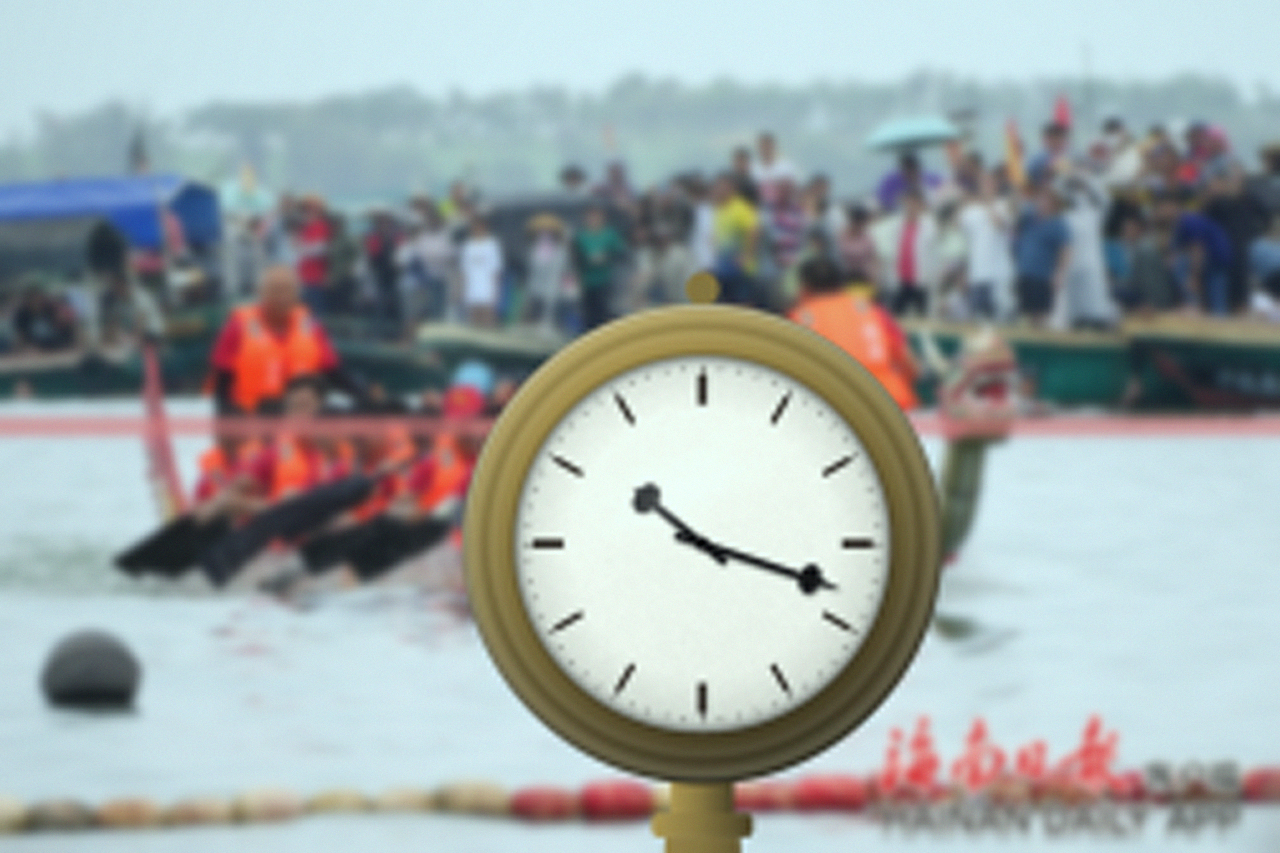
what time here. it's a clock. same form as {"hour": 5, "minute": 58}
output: {"hour": 10, "minute": 18}
